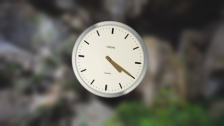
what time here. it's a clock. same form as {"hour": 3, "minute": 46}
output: {"hour": 4, "minute": 20}
